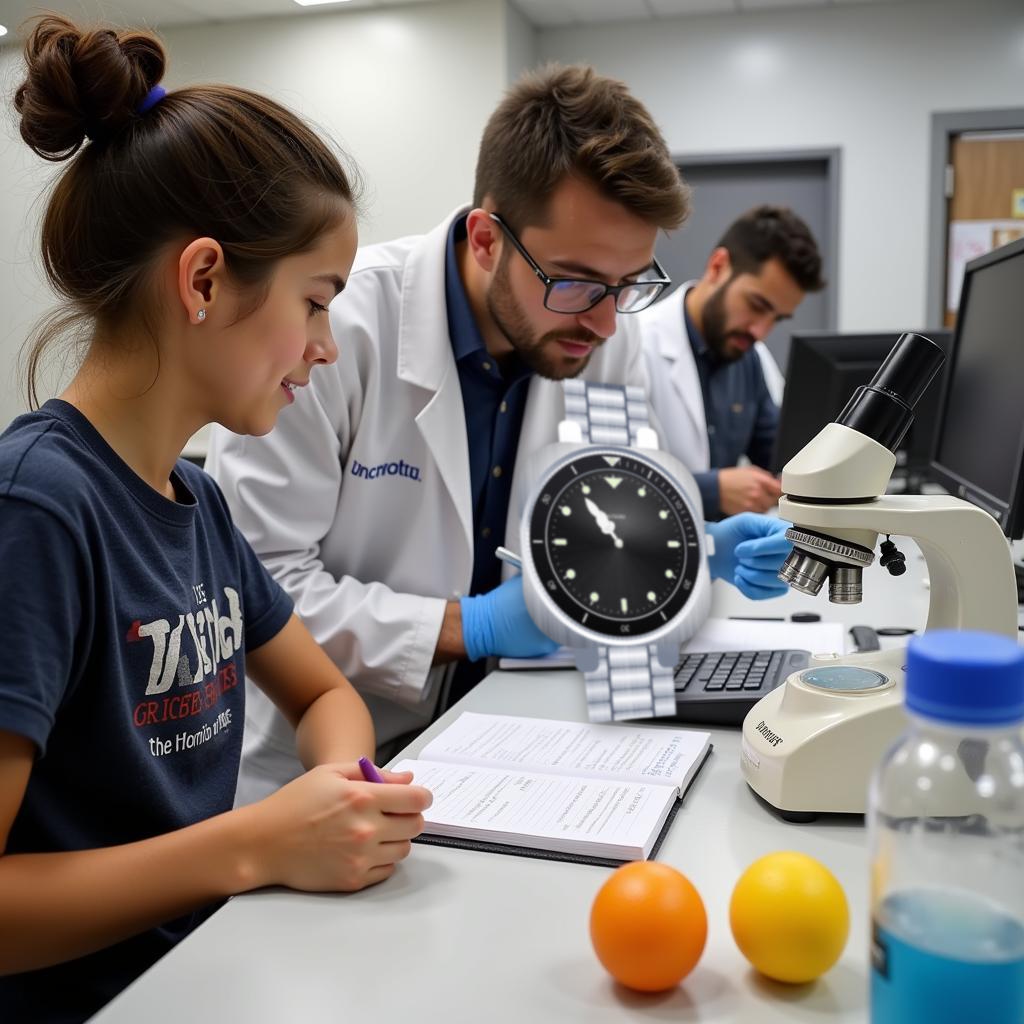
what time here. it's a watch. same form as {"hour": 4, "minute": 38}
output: {"hour": 10, "minute": 54}
